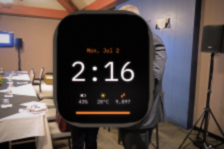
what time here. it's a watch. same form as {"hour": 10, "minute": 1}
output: {"hour": 2, "minute": 16}
